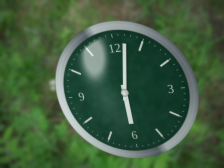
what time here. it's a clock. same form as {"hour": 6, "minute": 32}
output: {"hour": 6, "minute": 2}
